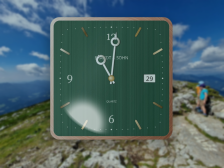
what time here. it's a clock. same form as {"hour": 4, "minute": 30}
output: {"hour": 11, "minute": 1}
